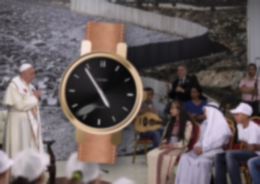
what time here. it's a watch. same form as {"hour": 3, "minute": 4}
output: {"hour": 4, "minute": 54}
